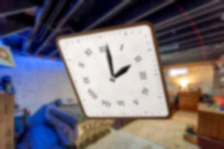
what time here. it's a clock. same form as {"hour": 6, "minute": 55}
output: {"hour": 2, "minute": 1}
